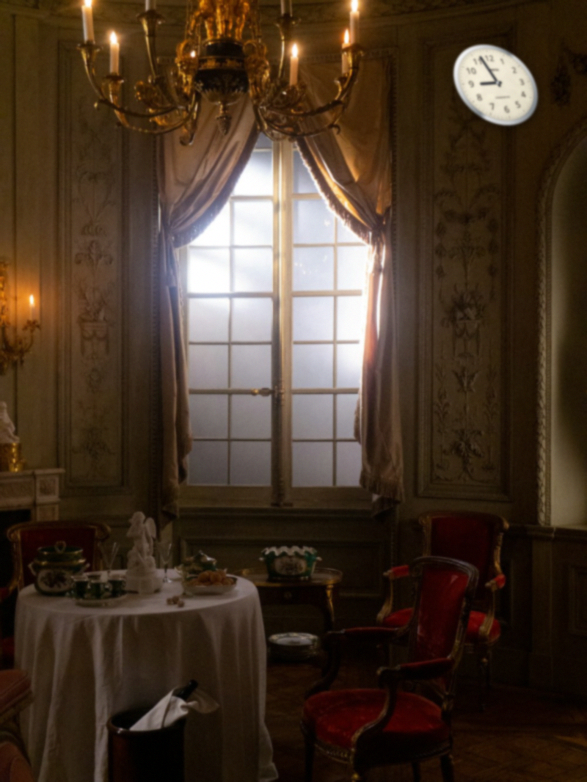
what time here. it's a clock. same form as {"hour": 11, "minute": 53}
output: {"hour": 8, "minute": 57}
